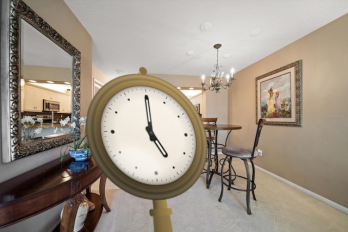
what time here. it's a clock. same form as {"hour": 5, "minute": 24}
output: {"hour": 5, "minute": 0}
